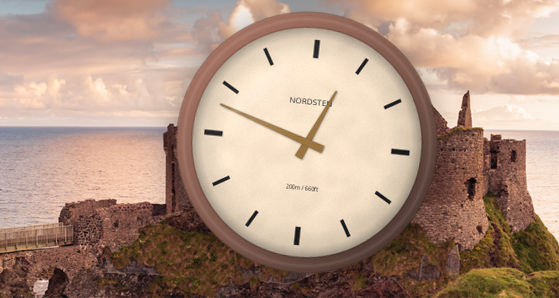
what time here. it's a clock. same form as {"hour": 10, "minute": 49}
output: {"hour": 12, "minute": 48}
